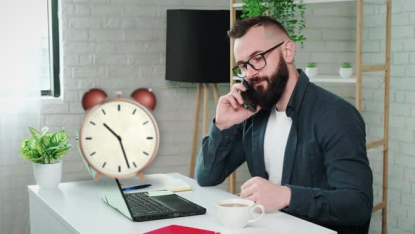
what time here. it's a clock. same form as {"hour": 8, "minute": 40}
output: {"hour": 10, "minute": 27}
